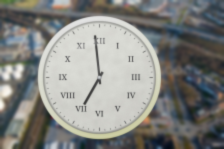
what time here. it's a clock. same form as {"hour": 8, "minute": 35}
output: {"hour": 6, "minute": 59}
